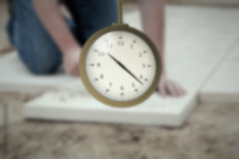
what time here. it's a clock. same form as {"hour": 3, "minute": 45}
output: {"hour": 10, "minute": 22}
